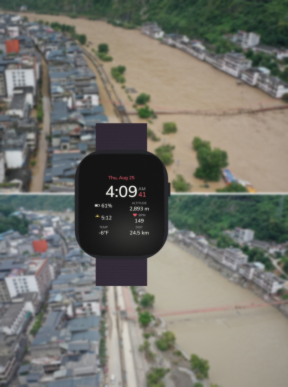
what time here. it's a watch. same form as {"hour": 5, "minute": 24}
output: {"hour": 4, "minute": 9}
